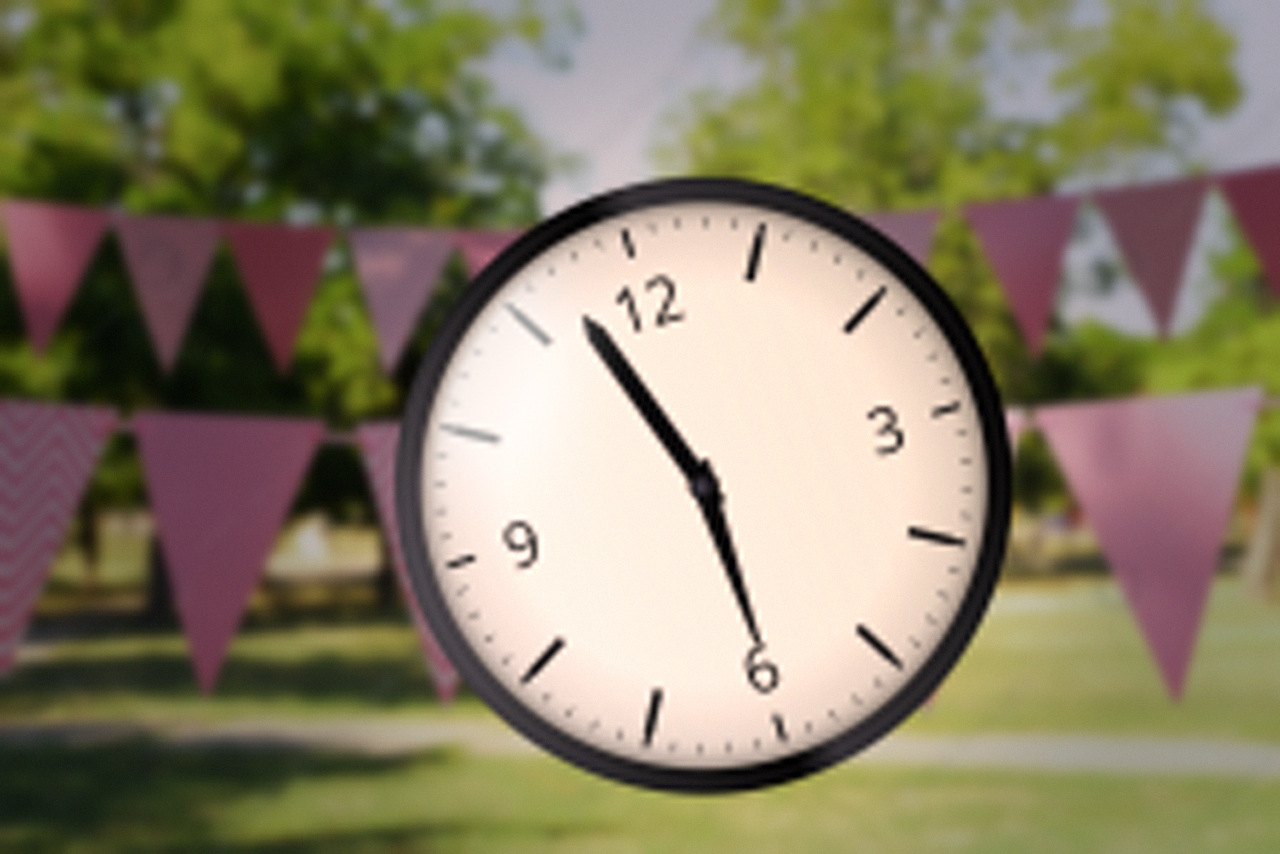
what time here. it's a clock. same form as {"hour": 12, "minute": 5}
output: {"hour": 5, "minute": 57}
